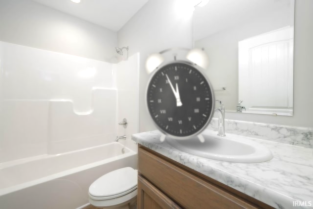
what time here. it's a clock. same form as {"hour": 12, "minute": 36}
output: {"hour": 11, "minute": 56}
